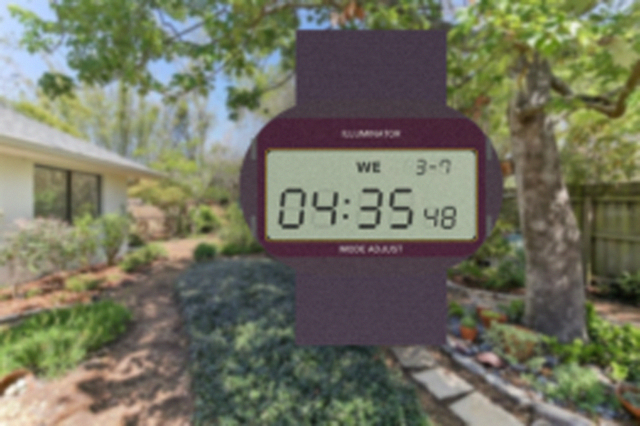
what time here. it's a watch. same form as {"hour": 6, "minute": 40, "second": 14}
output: {"hour": 4, "minute": 35, "second": 48}
